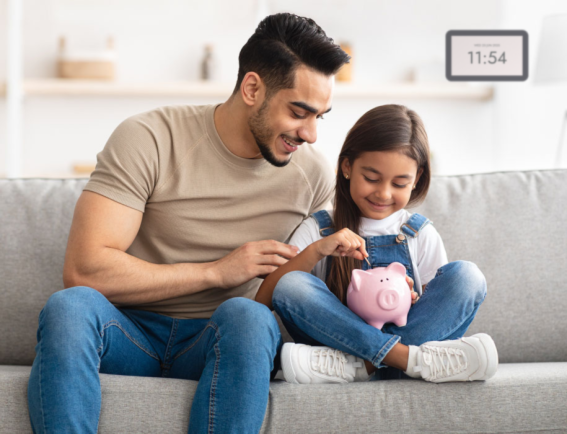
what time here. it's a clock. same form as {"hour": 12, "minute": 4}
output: {"hour": 11, "minute": 54}
